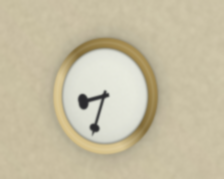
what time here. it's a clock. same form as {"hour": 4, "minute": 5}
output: {"hour": 8, "minute": 33}
